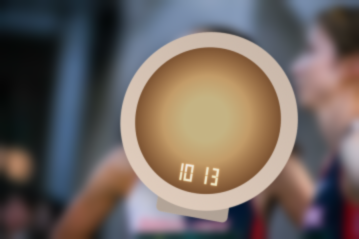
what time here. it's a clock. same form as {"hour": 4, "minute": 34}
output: {"hour": 10, "minute": 13}
